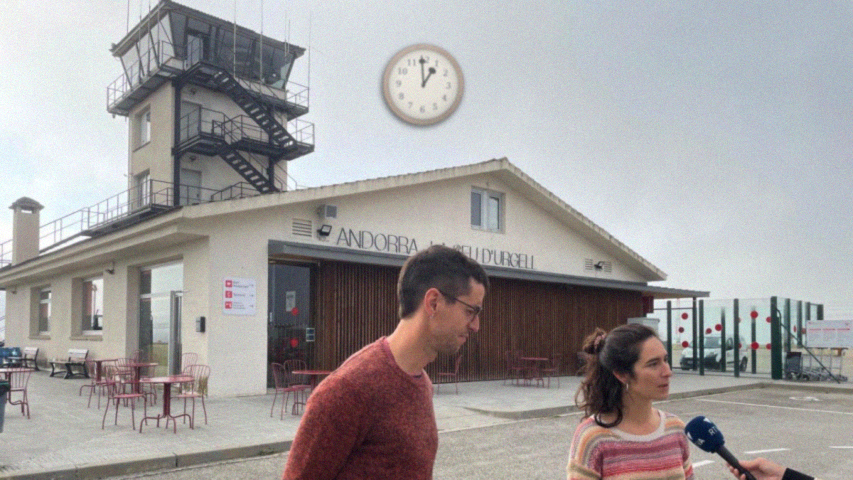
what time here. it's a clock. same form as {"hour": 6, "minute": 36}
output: {"hour": 12, "minute": 59}
